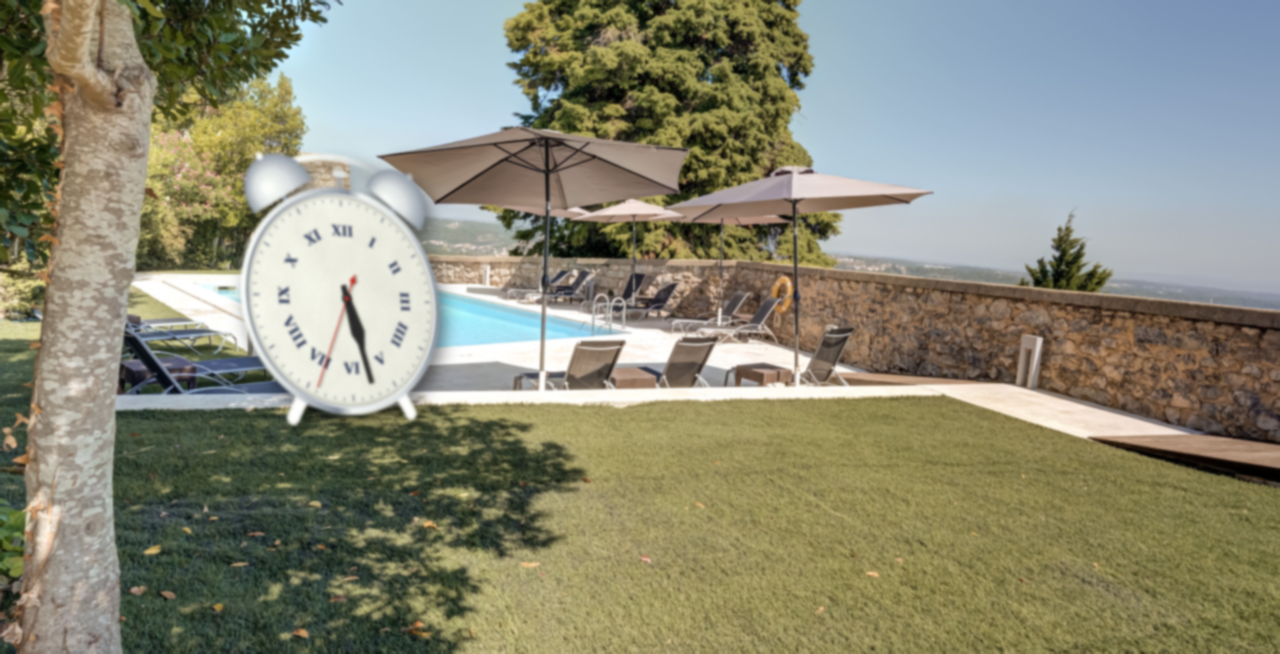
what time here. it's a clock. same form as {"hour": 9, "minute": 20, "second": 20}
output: {"hour": 5, "minute": 27, "second": 34}
